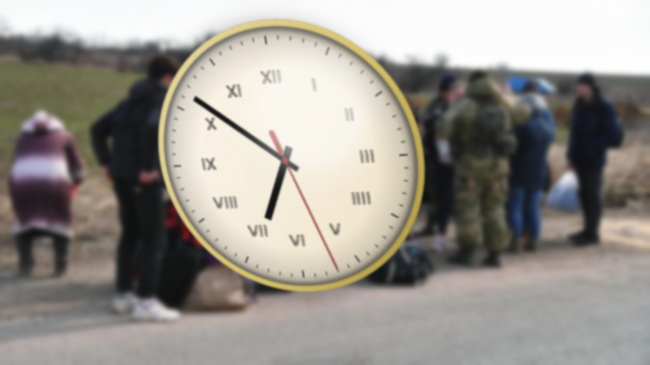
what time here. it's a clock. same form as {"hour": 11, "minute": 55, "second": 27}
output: {"hour": 6, "minute": 51, "second": 27}
